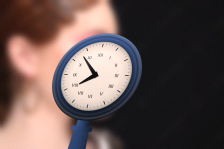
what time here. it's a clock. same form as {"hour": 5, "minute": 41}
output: {"hour": 7, "minute": 53}
